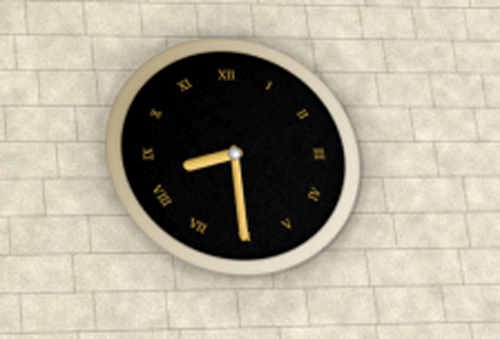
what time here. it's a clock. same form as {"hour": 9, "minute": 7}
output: {"hour": 8, "minute": 30}
